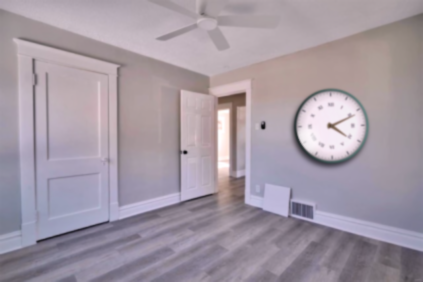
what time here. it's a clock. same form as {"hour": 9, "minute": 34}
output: {"hour": 4, "minute": 11}
